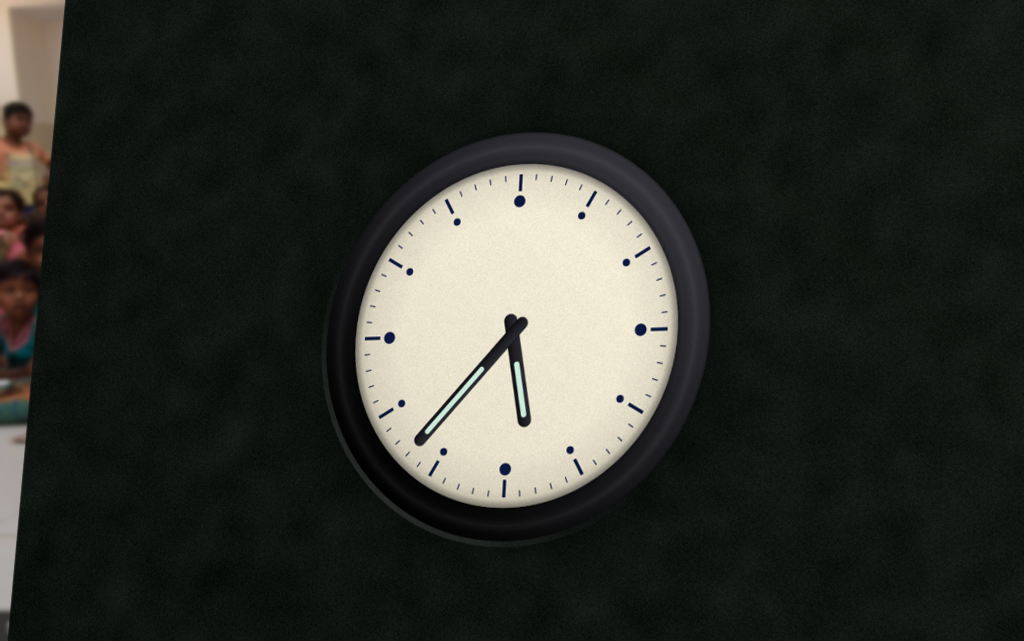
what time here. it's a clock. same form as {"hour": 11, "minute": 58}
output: {"hour": 5, "minute": 37}
